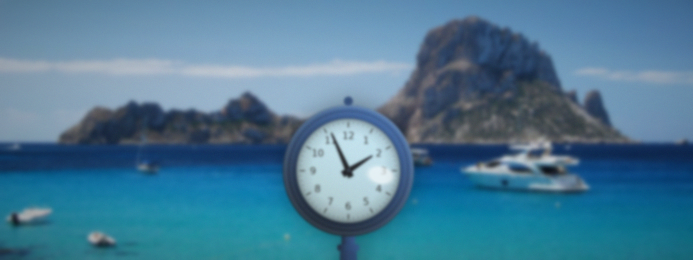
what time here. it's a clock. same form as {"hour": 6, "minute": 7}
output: {"hour": 1, "minute": 56}
